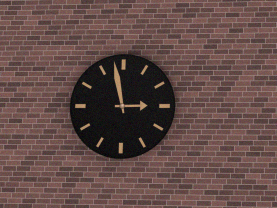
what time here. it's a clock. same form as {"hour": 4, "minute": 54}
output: {"hour": 2, "minute": 58}
